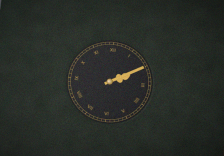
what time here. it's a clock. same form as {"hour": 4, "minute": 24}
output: {"hour": 2, "minute": 10}
